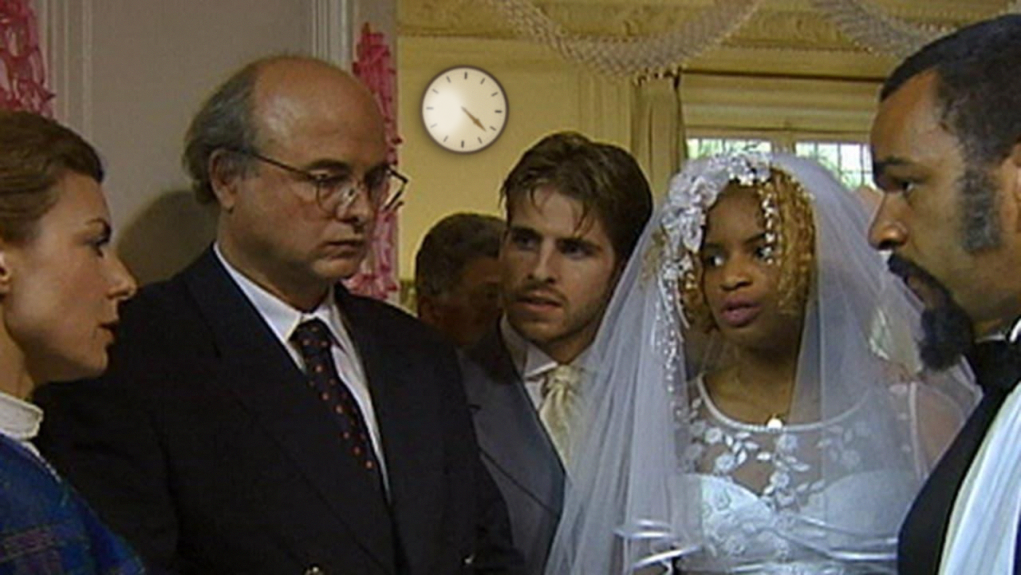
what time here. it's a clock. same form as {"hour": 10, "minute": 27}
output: {"hour": 4, "minute": 22}
